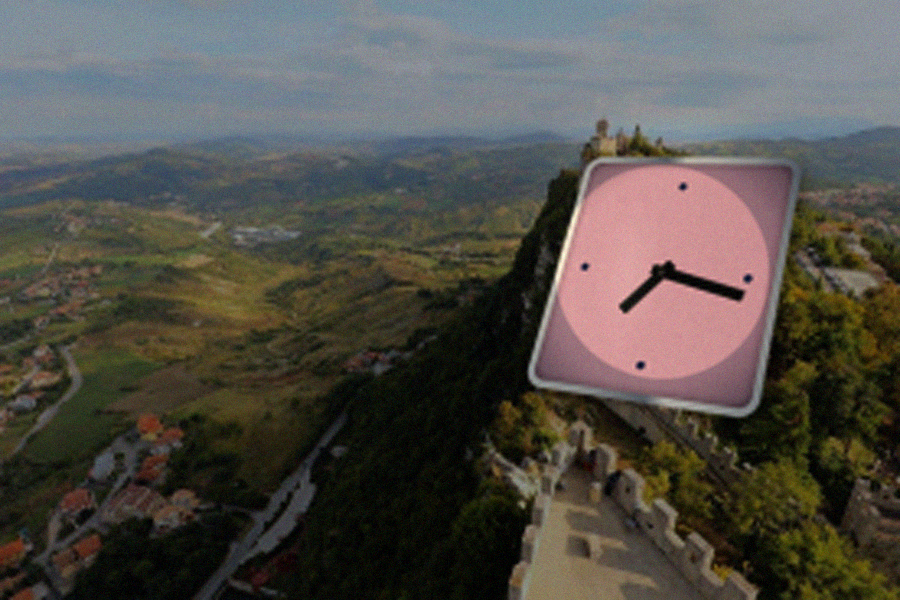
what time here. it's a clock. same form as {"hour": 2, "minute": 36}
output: {"hour": 7, "minute": 17}
